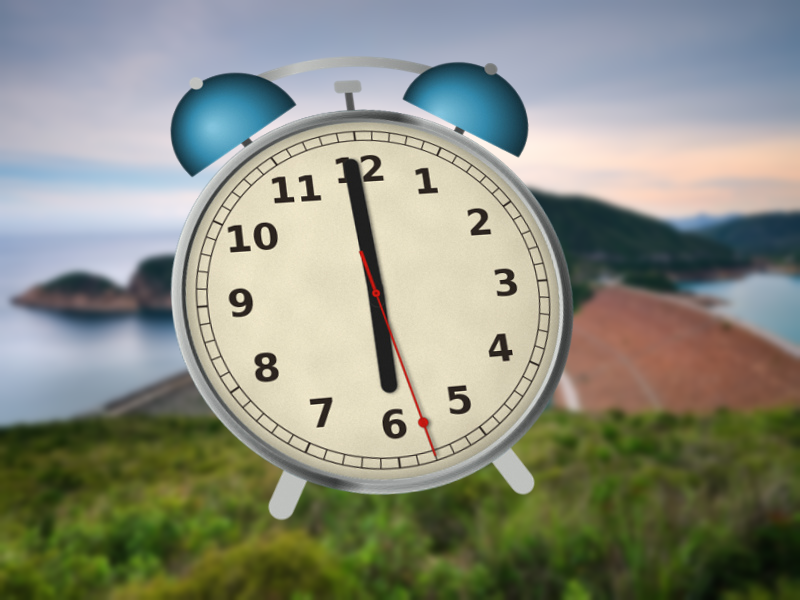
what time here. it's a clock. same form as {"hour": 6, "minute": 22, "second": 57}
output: {"hour": 5, "minute": 59, "second": 28}
